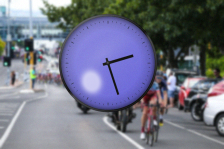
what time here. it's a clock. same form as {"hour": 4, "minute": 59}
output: {"hour": 2, "minute": 27}
